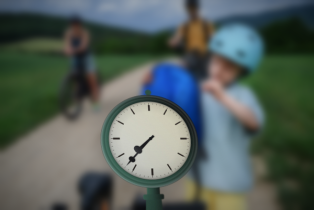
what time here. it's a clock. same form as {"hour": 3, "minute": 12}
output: {"hour": 7, "minute": 37}
